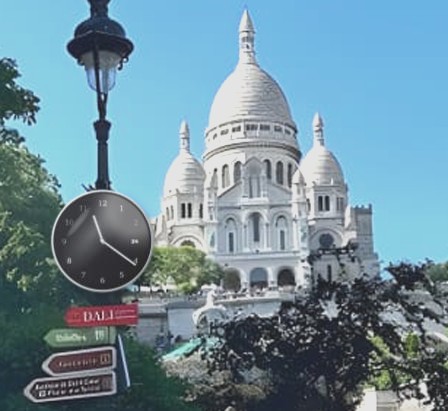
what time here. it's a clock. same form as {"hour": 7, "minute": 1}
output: {"hour": 11, "minute": 21}
